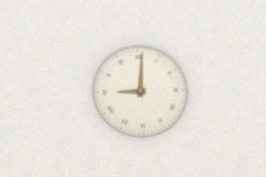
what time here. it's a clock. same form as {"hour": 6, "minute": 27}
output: {"hour": 9, "minute": 1}
